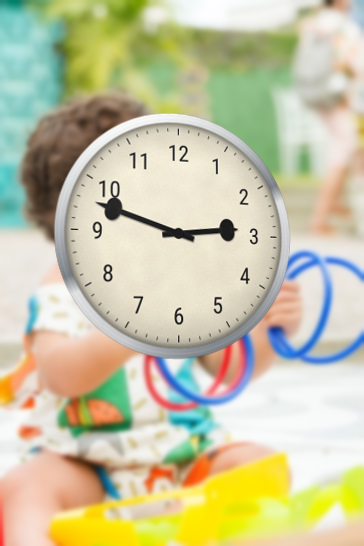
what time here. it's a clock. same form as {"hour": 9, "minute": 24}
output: {"hour": 2, "minute": 48}
